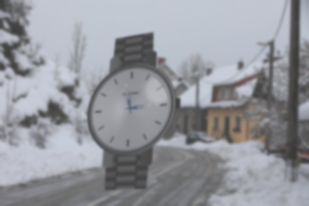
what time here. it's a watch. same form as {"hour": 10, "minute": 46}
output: {"hour": 2, "minute": 58}
